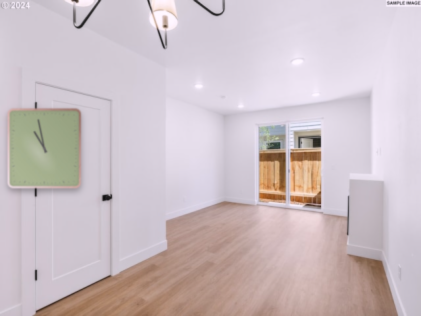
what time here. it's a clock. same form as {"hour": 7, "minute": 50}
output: {"hour": 10, "minute": 58}
